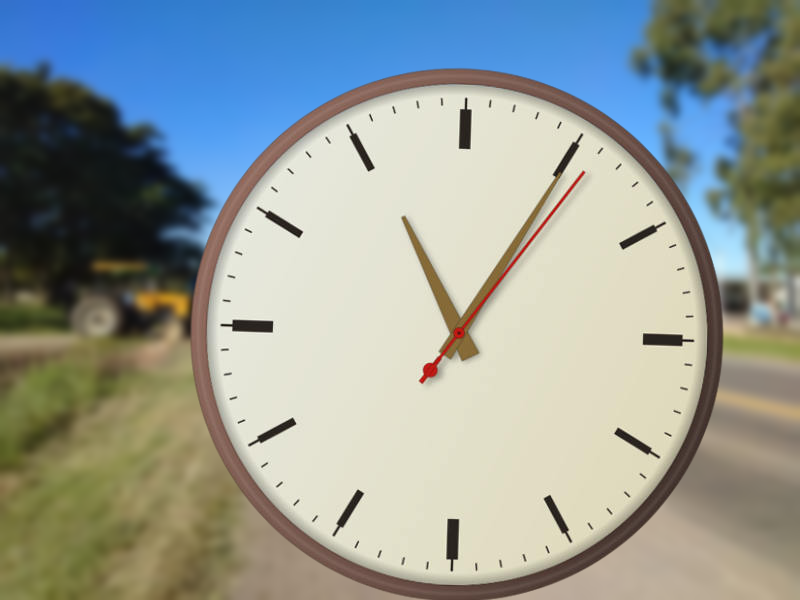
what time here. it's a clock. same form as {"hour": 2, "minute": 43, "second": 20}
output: {"hour": 11, "minute": 5, "second": 6}
